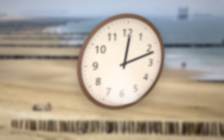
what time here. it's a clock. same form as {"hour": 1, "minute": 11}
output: {"hour": 12, "minute": 12}
